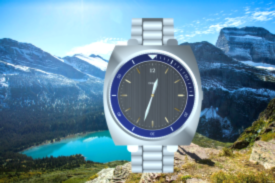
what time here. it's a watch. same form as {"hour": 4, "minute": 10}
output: {"hour": 12, "minute": 33}
